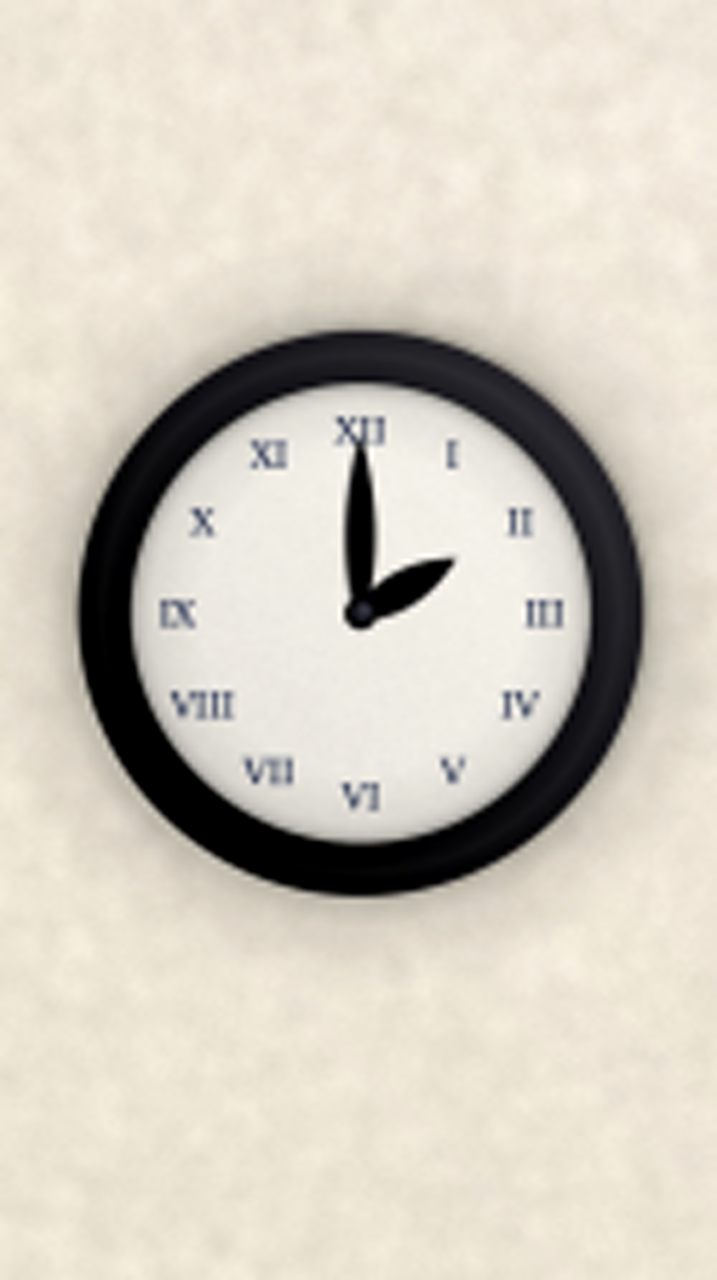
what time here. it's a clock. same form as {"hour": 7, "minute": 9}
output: {"hour": 2, "minute": 0}
